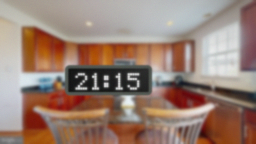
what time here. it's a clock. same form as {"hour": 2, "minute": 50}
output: {"hour": 21, "minute": 15}
